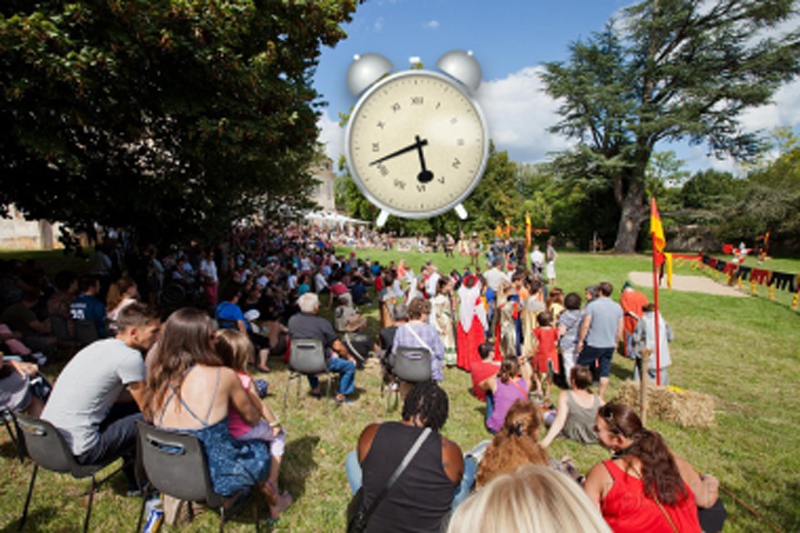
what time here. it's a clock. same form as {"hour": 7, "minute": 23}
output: {"hour": 5, "minute": 42}
